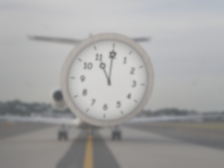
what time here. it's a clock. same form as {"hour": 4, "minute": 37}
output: {"hour": 11, "minute": 0}
